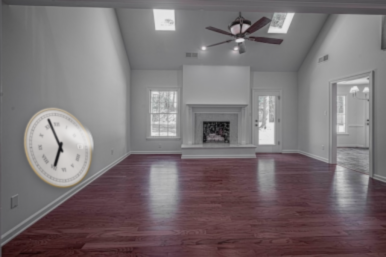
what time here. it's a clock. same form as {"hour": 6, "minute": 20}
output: {"hour": 6, "minute": 57}
